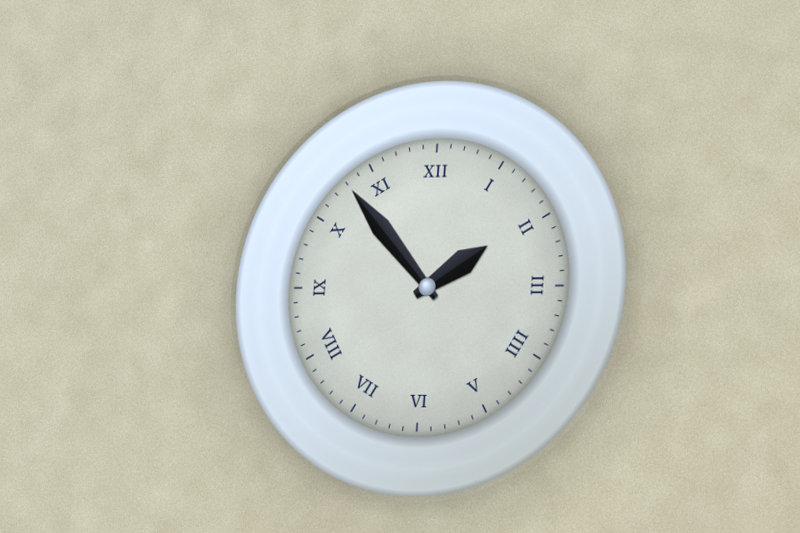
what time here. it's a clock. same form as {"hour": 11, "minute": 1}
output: {"hour": 1, "minute": 53}
